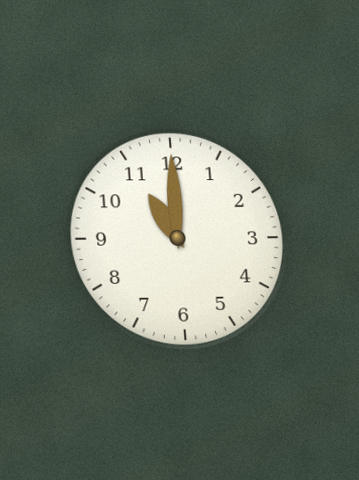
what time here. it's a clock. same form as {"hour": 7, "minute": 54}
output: {"hour": 11, "minute": 0}
